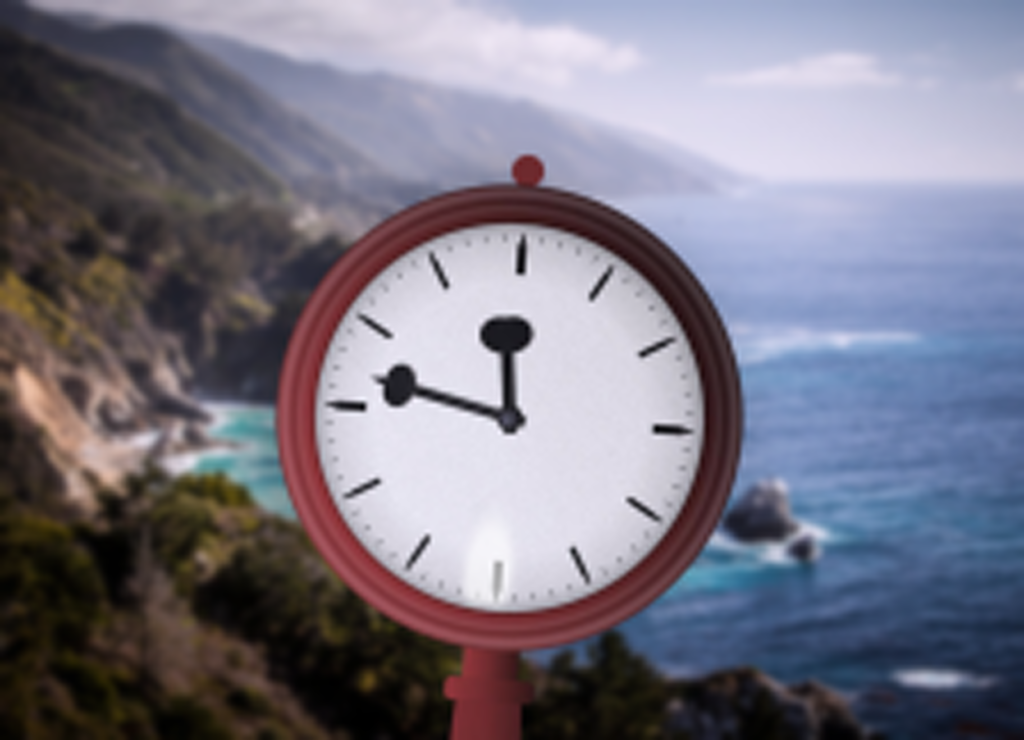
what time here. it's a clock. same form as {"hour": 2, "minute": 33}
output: {"hour": 11, "minute": 47}
